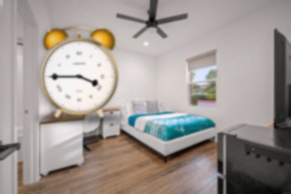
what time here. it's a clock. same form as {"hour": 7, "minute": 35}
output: {"hour": 3, "minute": 45}
